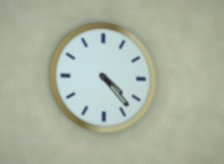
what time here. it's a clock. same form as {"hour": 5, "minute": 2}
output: {"hour": 4, "minute": 23}
